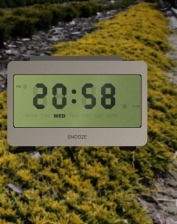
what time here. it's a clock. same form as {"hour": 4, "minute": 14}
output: {"hour": 20, "minute": 58}
